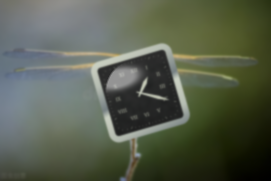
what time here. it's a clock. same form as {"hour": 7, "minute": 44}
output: {"hour": 1, "minute": 20}
